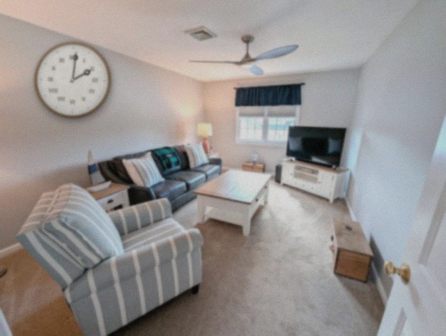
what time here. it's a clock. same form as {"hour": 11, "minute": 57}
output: {"hour": 2, "minute": 1}
